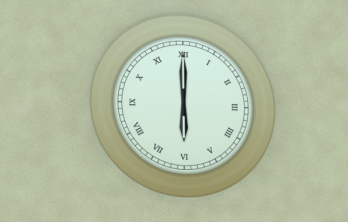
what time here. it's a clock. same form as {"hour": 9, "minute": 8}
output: {"hour": 6, "minute": 0}
